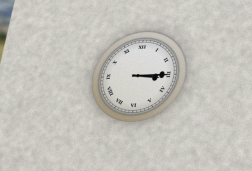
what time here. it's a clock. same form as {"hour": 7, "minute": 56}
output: {"hour": 3, "minute": 15}
